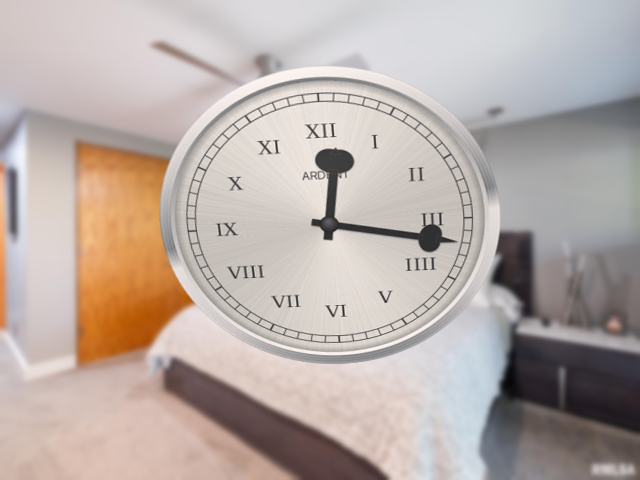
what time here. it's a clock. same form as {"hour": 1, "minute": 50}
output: {"hour": 12, "minute": 17}
